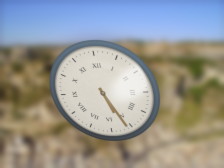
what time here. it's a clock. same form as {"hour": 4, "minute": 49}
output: {"hour": 5, "minute": 26}
